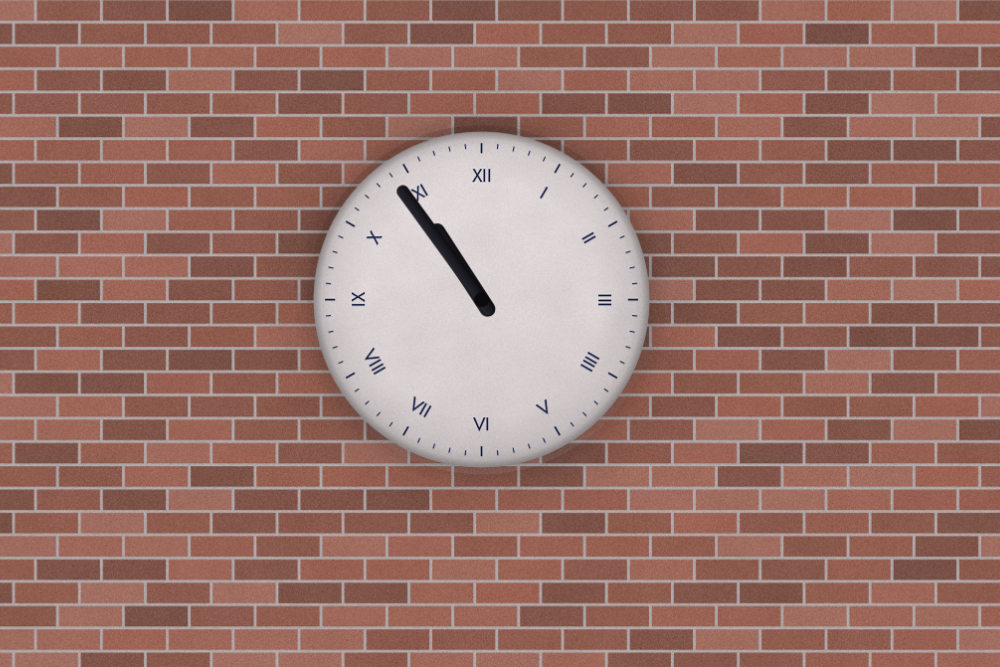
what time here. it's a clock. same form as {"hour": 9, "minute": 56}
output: {"hour": 10, "minute": 54}
